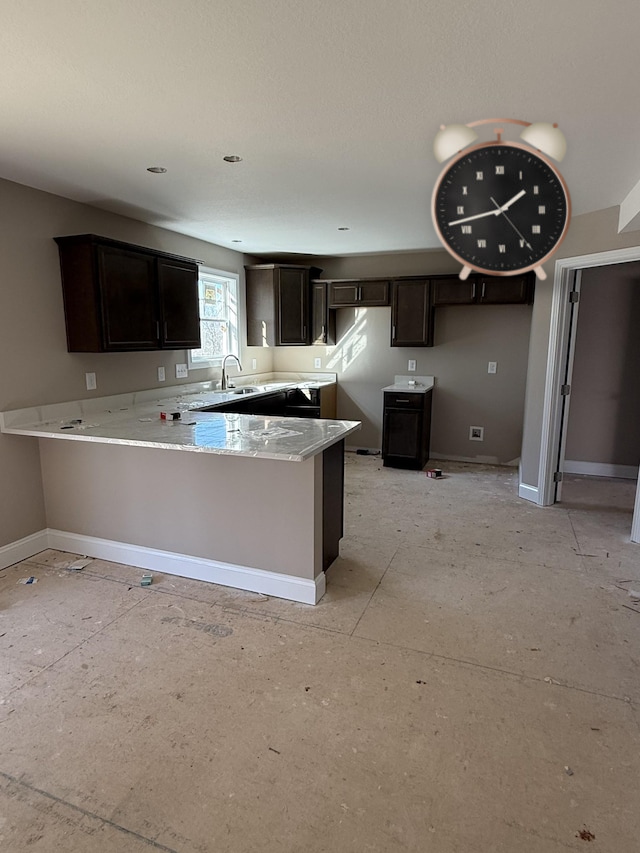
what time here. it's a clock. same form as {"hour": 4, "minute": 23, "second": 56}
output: {"hour": 1, "minute": 42, "second": 24}
